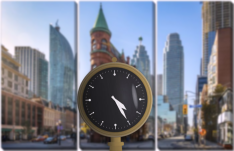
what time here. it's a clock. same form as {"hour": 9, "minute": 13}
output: {"hour": 4, "minute": 25}
